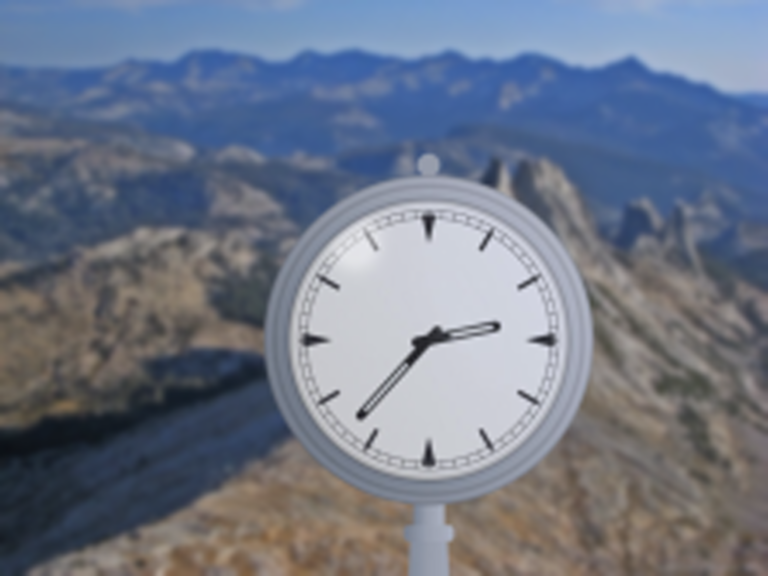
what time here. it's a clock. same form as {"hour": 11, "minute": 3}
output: {"hour": 2, "minute": 37}
